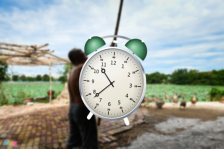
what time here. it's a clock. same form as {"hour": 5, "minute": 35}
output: {"hour": 10, "minute": 38}
